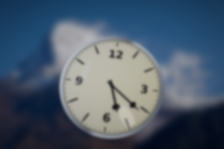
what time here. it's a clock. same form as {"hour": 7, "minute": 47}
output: {"hour": 5, "minute": 21}
